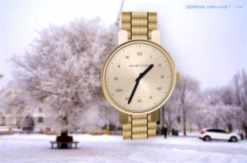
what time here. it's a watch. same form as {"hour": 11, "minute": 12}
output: {"hour": 1, "minute": 34}
